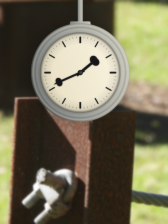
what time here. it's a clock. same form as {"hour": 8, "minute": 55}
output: {"hour": 1, "minute": 41}
